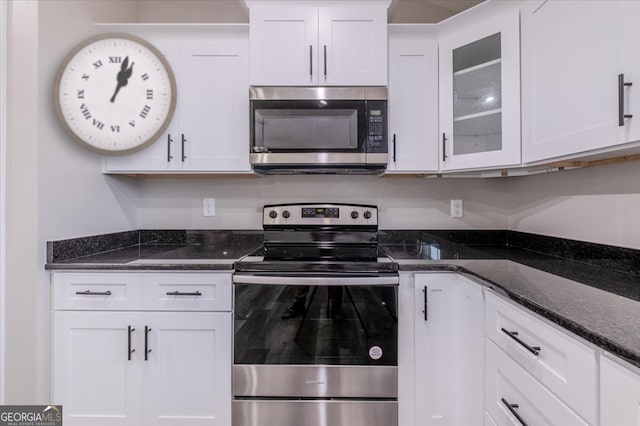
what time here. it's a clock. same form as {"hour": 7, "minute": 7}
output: {"hour": 1, "minute": 3}
